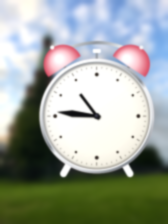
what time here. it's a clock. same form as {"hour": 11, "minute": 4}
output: {"hour": 10, "minute": 46}
